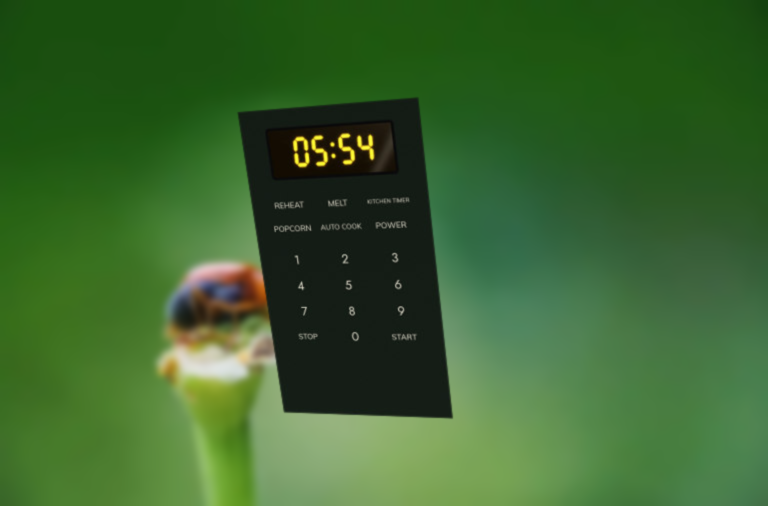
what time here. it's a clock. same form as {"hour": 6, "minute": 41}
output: {"hour": 5, "minute": 54}
